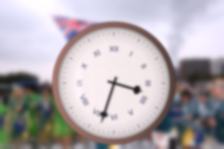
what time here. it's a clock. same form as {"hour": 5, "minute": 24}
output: {"hour": 3, "minute": 33}
